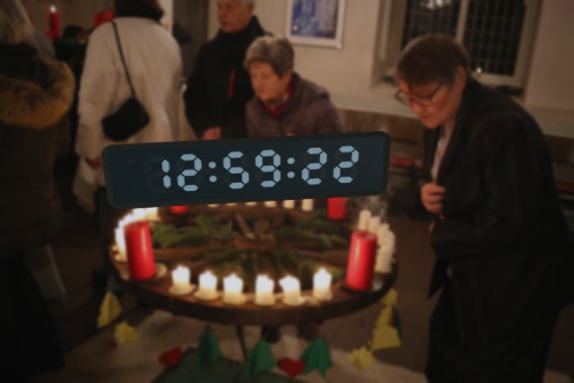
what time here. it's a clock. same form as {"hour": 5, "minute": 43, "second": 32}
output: {"hour": 12, "minute": 59, "second": 22}
